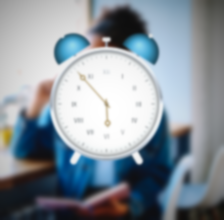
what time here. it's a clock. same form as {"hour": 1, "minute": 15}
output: {"hour": 5, "minute": 53}
